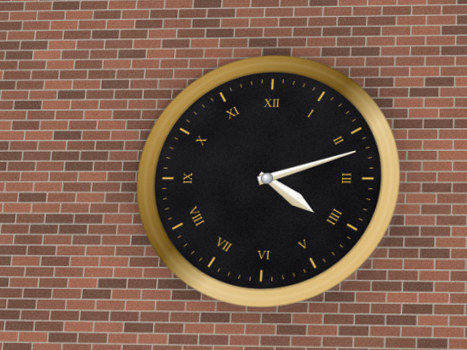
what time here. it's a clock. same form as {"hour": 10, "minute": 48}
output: {"hour": 4, "minute": 12}
